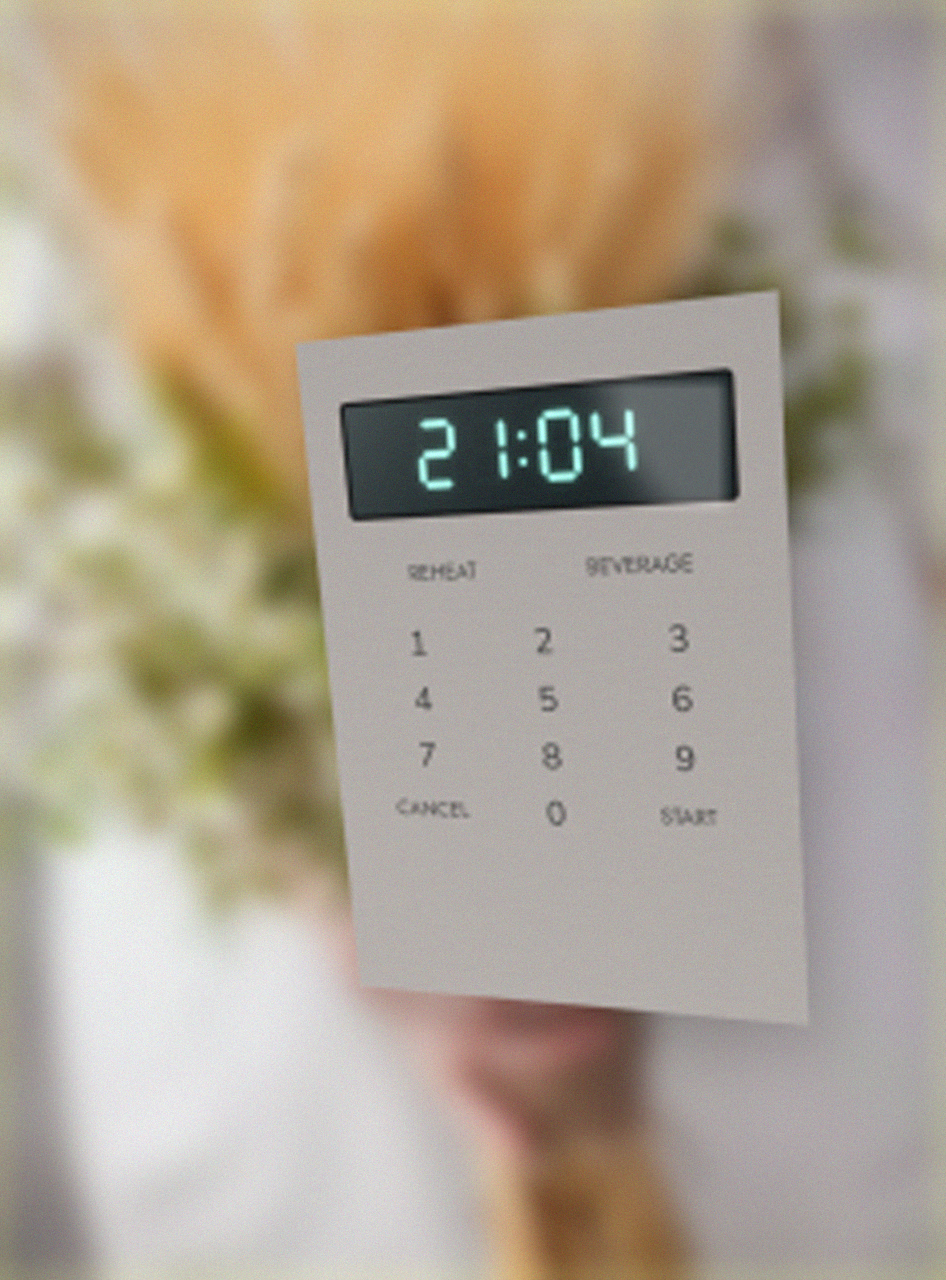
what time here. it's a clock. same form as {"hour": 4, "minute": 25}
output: {"hour": 21, "minute": 4}
